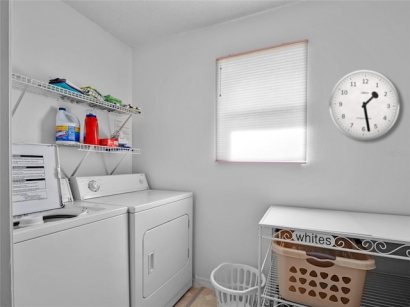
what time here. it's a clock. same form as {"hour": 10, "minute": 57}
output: {"hour": 1, "minute": 28}
